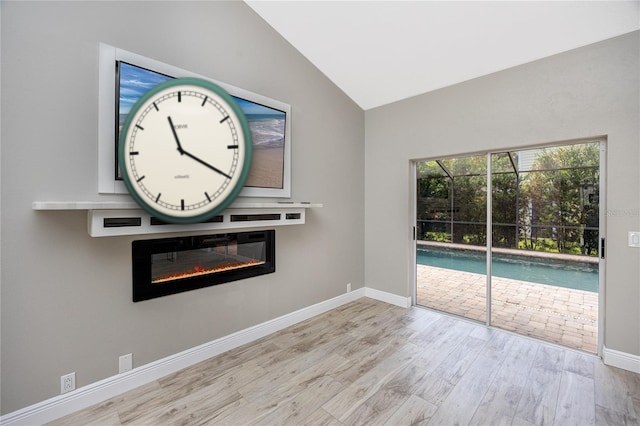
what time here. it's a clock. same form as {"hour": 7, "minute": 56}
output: {"hour": 11, "minute": 20}
